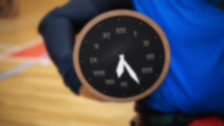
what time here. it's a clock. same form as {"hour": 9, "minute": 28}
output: {"hour": 6, "minute": 25}
